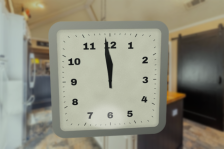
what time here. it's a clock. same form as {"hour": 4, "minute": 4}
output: {"hour": 11, "minute": 59}
